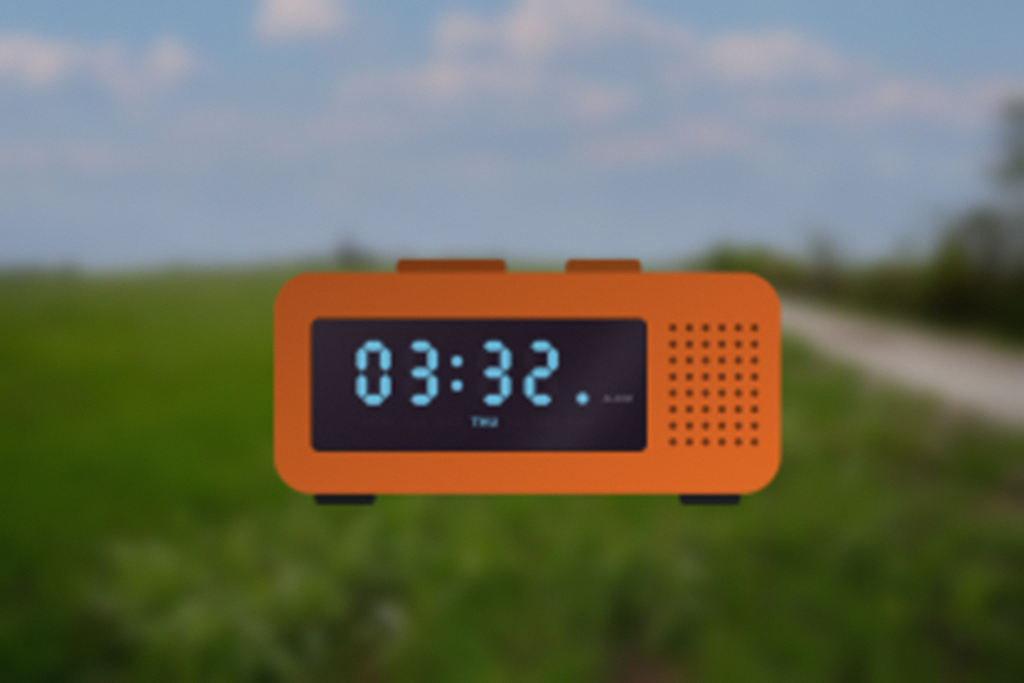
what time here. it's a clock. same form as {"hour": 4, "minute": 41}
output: {"hour": 3, "minute": 32}
